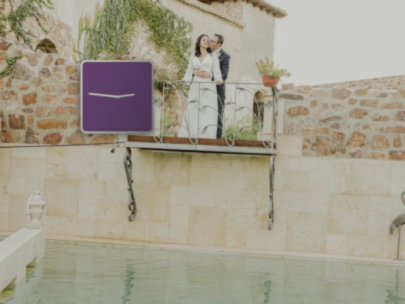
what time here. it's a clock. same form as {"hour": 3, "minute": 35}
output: {"hour": 2, "minute": 46}
